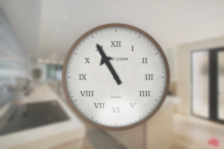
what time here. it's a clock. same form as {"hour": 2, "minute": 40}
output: {"hour": 10, "minute": 55}
